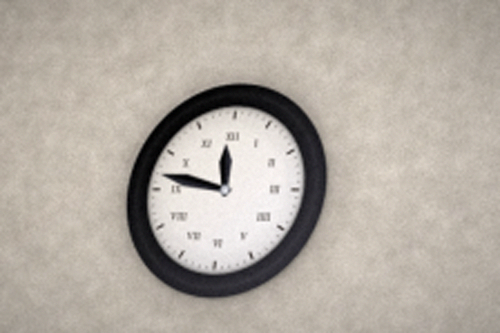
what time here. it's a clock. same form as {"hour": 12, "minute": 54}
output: {"hour": 11, "minute": 47}
